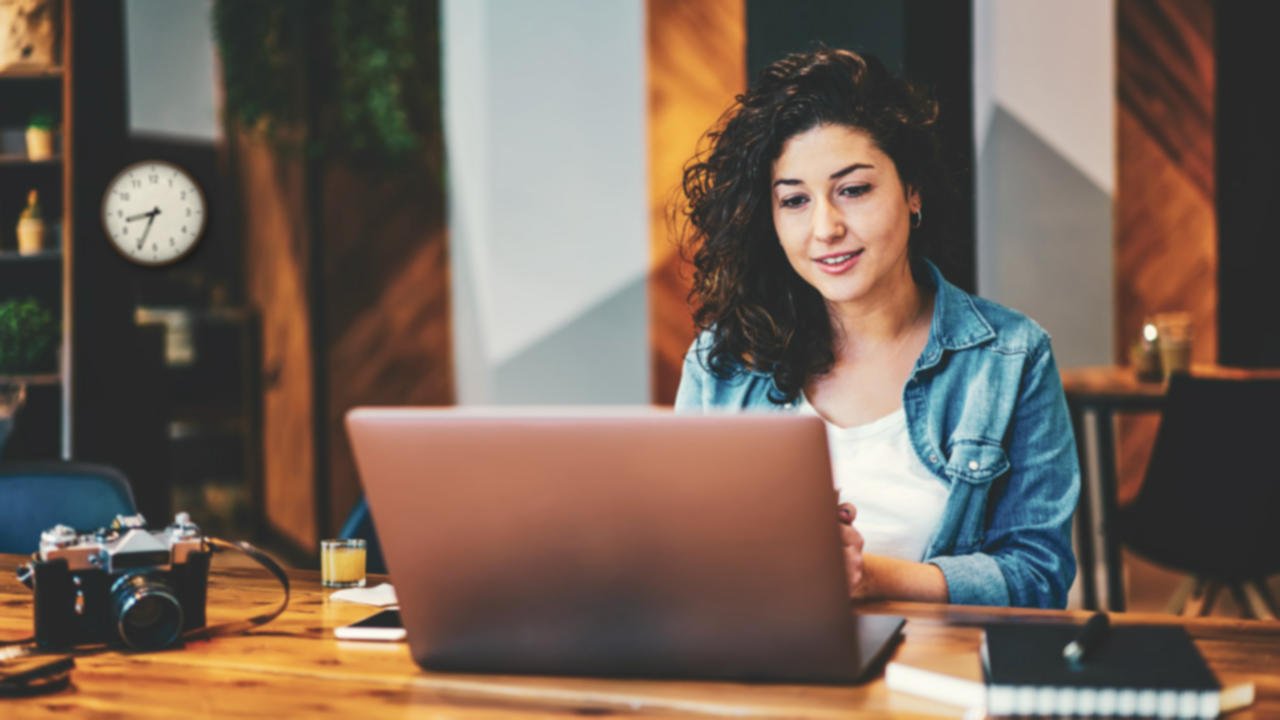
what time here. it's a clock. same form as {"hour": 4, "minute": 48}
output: {"hour": 8, "minute": 34}
